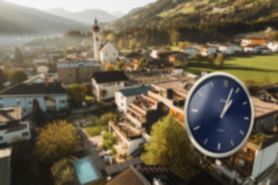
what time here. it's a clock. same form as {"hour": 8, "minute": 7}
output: {"hour": 1, "minute": 3}
